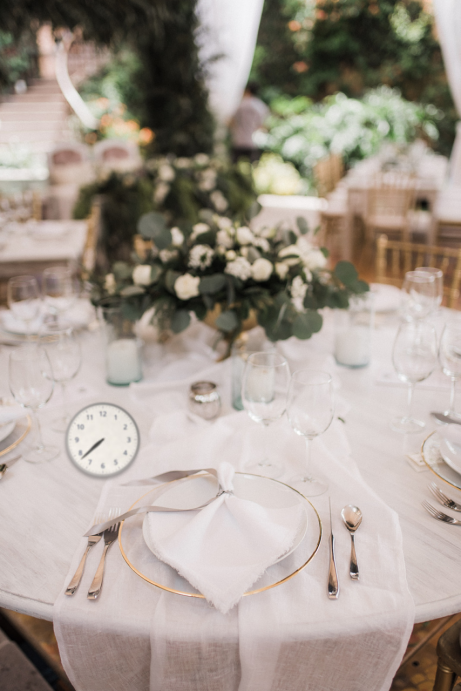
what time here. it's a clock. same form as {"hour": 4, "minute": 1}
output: {"hour": 7, "minute": 38}
